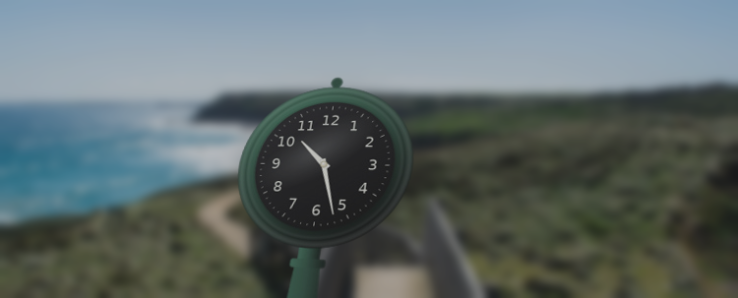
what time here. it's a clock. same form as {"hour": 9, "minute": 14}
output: {"hour": 10, "minute": 27}
